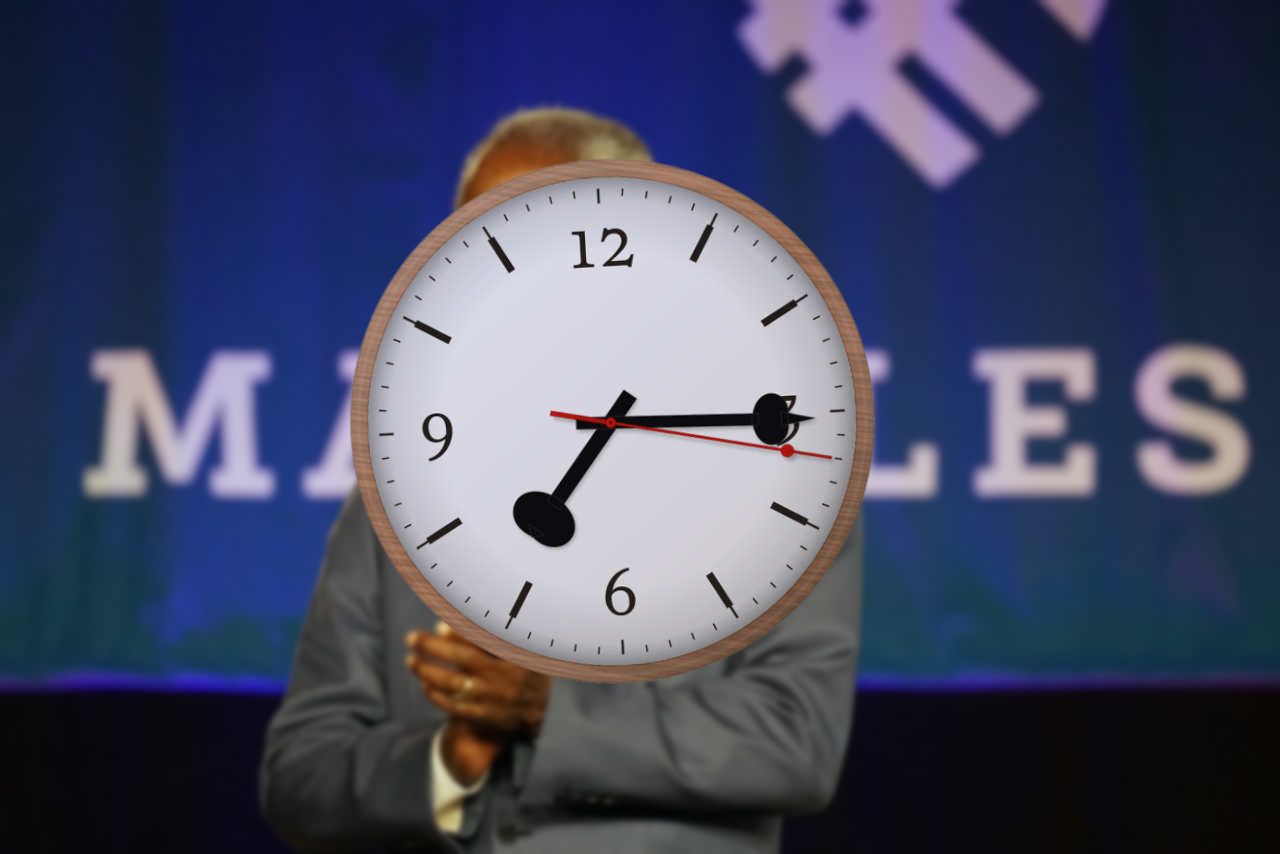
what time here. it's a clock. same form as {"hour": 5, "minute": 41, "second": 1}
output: {"hour": 7, "minute": 15, "second": 17}
